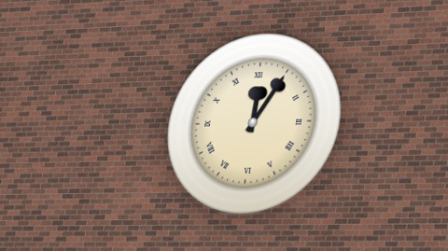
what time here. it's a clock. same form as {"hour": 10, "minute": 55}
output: {"hour": 12, "minute": 5}
